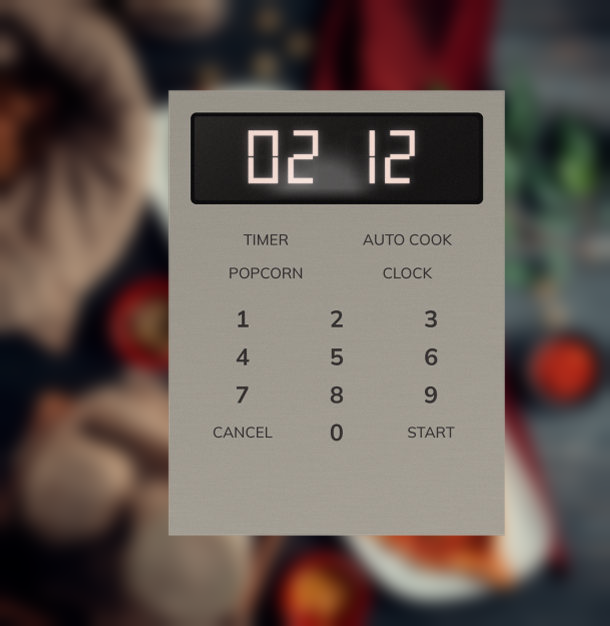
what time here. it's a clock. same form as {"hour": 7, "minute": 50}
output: {"hour": 2, "minute": 12}
